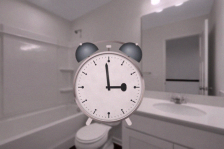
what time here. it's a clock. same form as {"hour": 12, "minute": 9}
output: {"hour": 2, "minute": 59}
